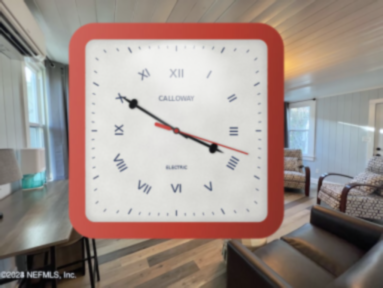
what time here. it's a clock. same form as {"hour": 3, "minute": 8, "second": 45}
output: {"hour": 3, "minute": 50, "second": 18}
